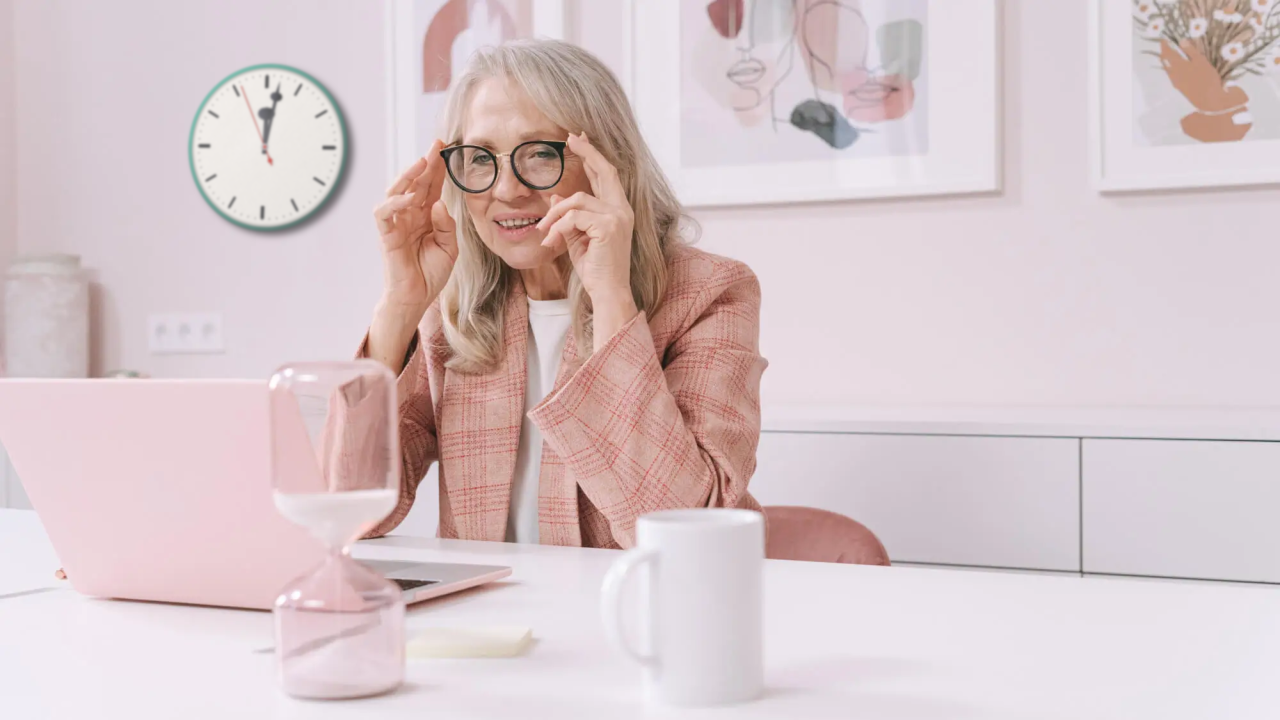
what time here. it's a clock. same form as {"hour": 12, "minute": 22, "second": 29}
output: {"hour": 12, "minute": 1, "second": 56}
